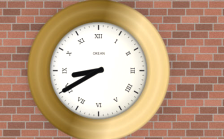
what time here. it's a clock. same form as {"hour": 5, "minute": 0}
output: {"hour": 8, "minute": 40}
